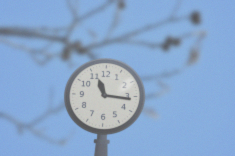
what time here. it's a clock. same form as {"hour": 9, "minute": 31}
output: {"hour": 11, "minute": 16}
